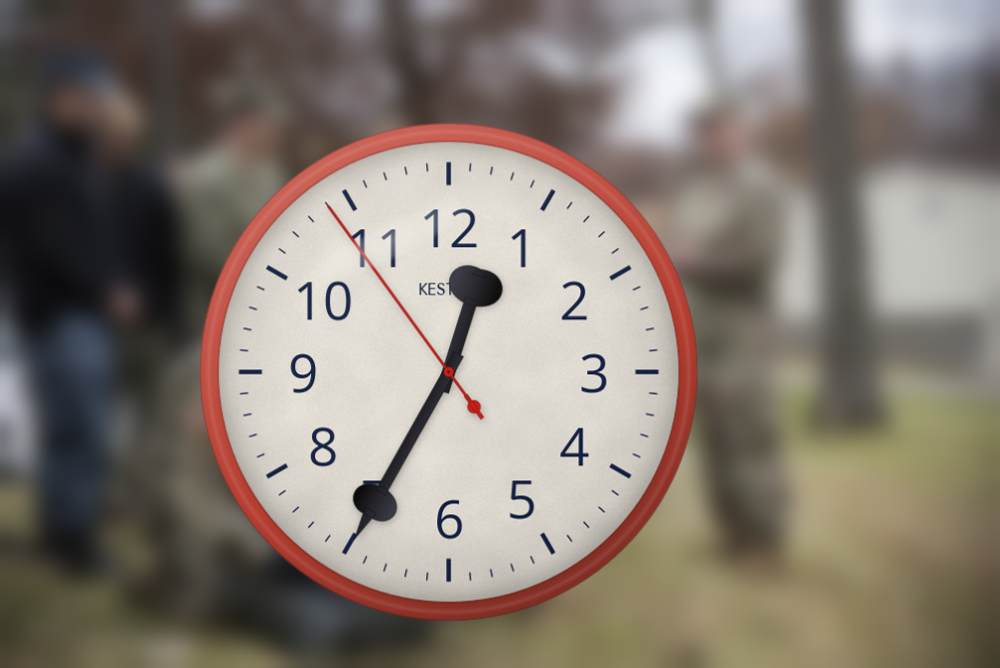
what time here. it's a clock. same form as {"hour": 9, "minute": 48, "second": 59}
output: {"hour": 12, "minute": 34, "second": 54}
